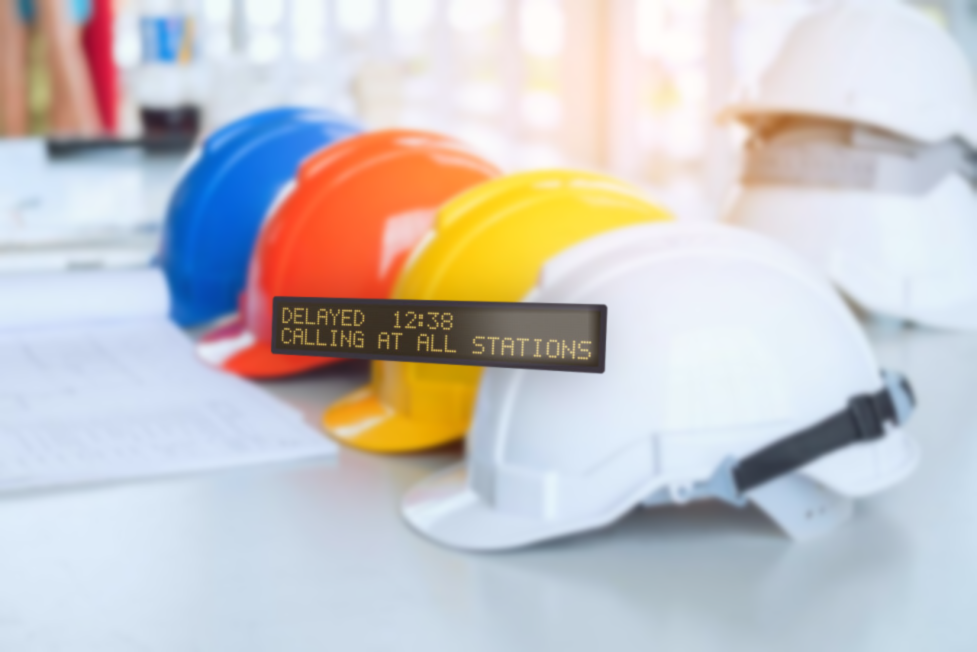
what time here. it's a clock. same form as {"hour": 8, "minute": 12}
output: {"hour": 12, "minute": 38}
